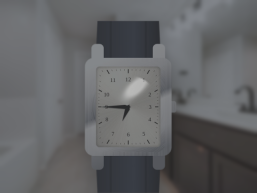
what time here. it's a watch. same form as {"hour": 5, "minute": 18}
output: {"hour": 6, "minute": 45}
